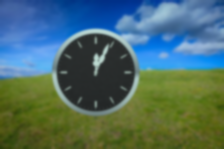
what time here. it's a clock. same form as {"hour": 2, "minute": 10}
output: {"hour": 12, "minute": 4}
